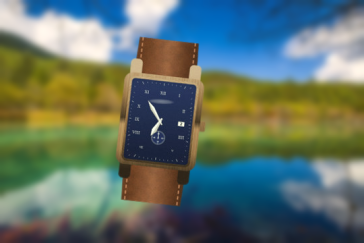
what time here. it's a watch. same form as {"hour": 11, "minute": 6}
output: {"hour": 6, "minute": 54}
